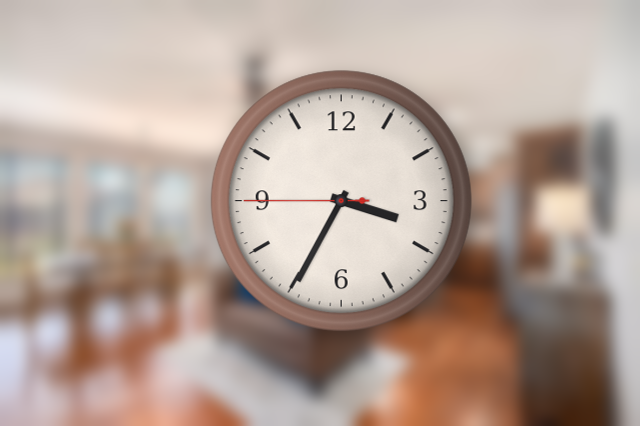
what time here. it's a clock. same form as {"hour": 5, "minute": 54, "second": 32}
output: {"hour": 3, "minute": 34, "second": 45}
